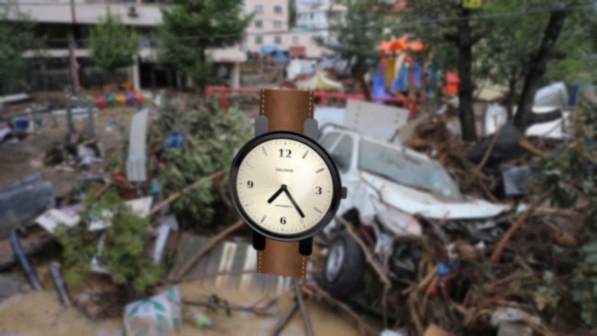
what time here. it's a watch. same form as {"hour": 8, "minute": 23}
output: {"hour": 7, "minute": 24}
